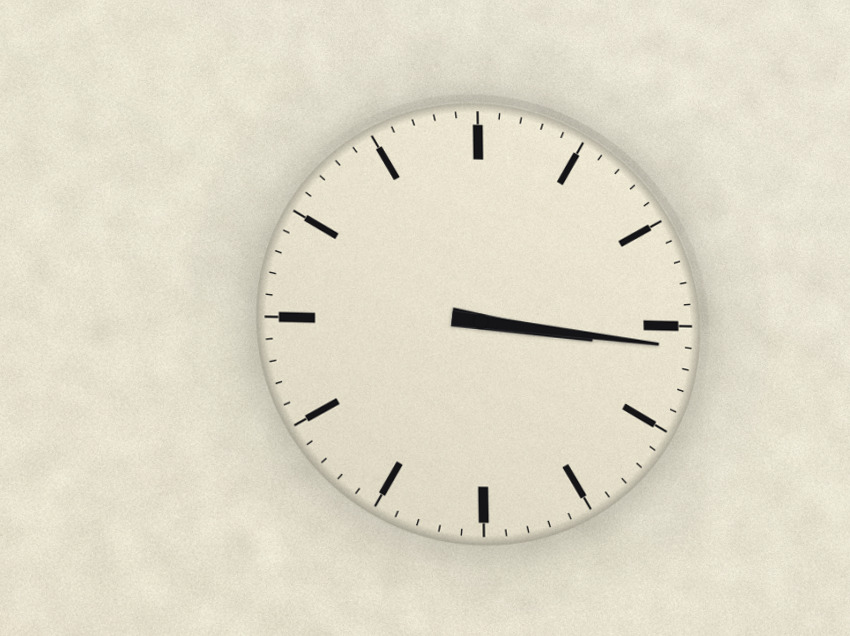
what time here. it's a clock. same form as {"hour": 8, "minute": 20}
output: {"hour": 3, "minute": 16}
